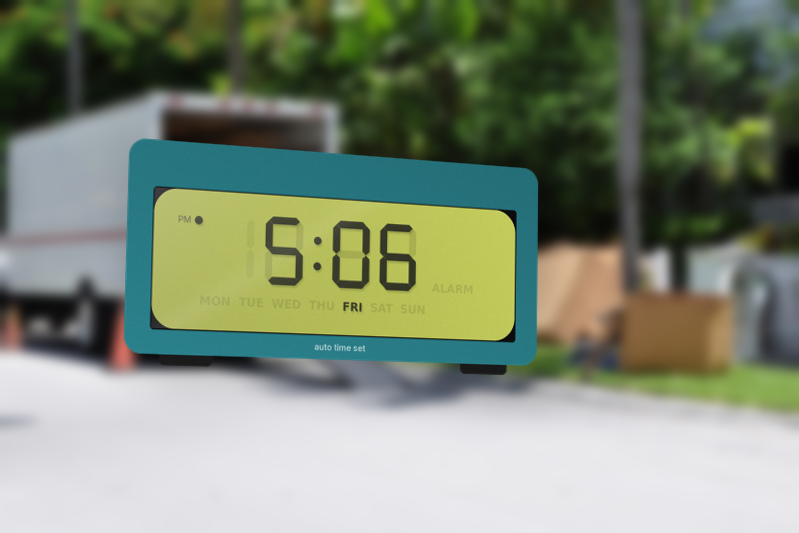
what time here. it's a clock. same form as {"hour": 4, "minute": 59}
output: {"hour": 5, "minute": 6}
